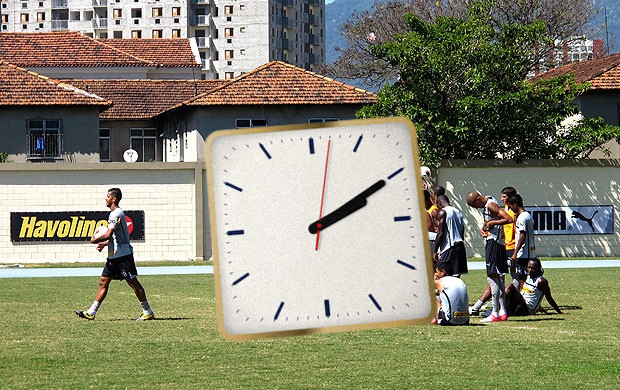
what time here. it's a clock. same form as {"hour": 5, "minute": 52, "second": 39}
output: {"hour": 2, "minute": 10, "second": 2}
